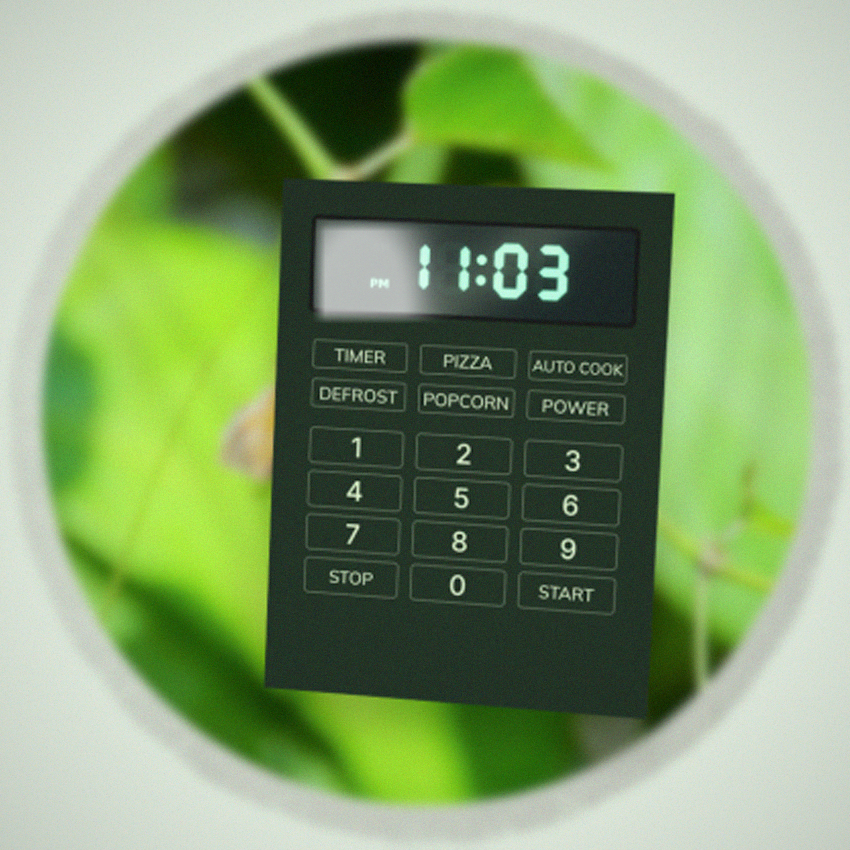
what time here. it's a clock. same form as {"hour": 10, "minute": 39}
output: {"hour": 11, "minute": 3}
